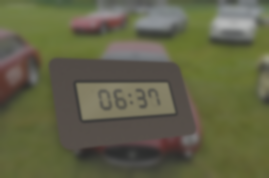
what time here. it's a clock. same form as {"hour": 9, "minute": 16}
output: {"hour": 6, "minute": 37}
